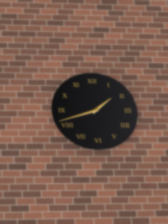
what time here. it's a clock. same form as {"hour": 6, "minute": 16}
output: {"hour": 1, "minute": 42}
